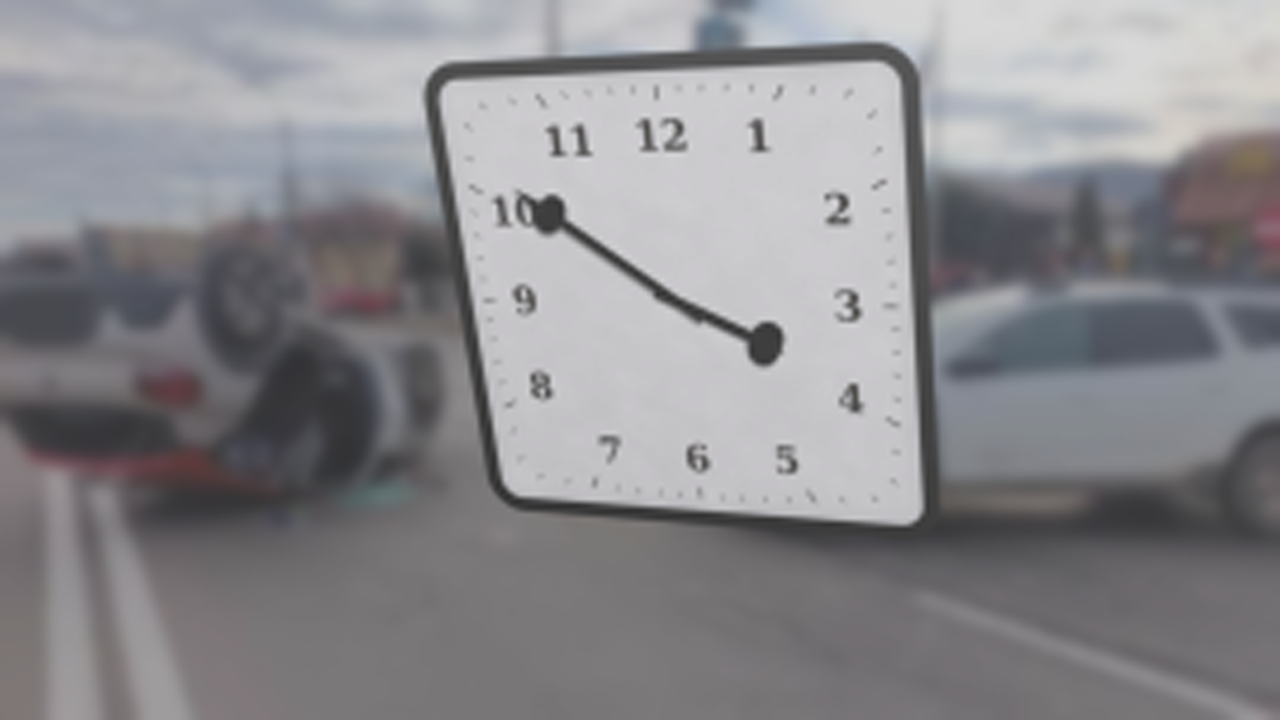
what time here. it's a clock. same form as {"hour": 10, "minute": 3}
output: {"hour": 3, "minute": 51}
